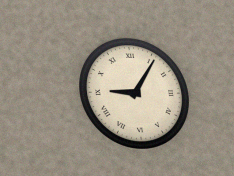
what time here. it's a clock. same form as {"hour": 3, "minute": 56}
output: {"hour": 9, "minute": 6}
